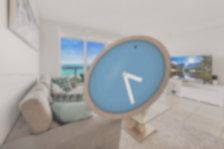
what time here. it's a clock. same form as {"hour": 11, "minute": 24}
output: {"hour": 3, "minute": 24}
